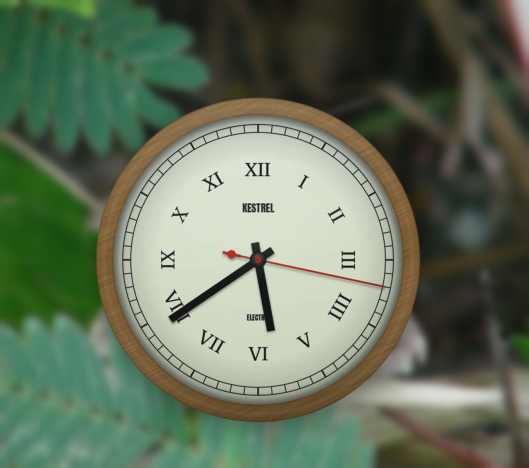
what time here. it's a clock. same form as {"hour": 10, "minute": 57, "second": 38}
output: {"hour": 5, "minute": 39, "second": 17}
